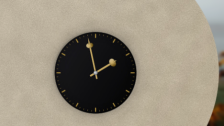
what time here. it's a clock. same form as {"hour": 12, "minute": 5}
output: {"hour": 1, "minute": 58}
